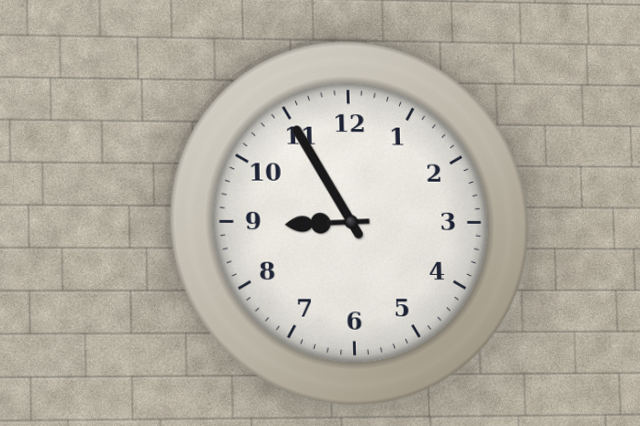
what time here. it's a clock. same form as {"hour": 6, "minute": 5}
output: {"hour": 8, "minute": 55}
